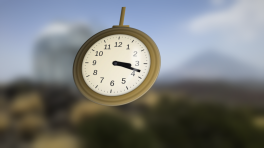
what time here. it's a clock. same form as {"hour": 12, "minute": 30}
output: {"hour": 3, "minute": 18}
